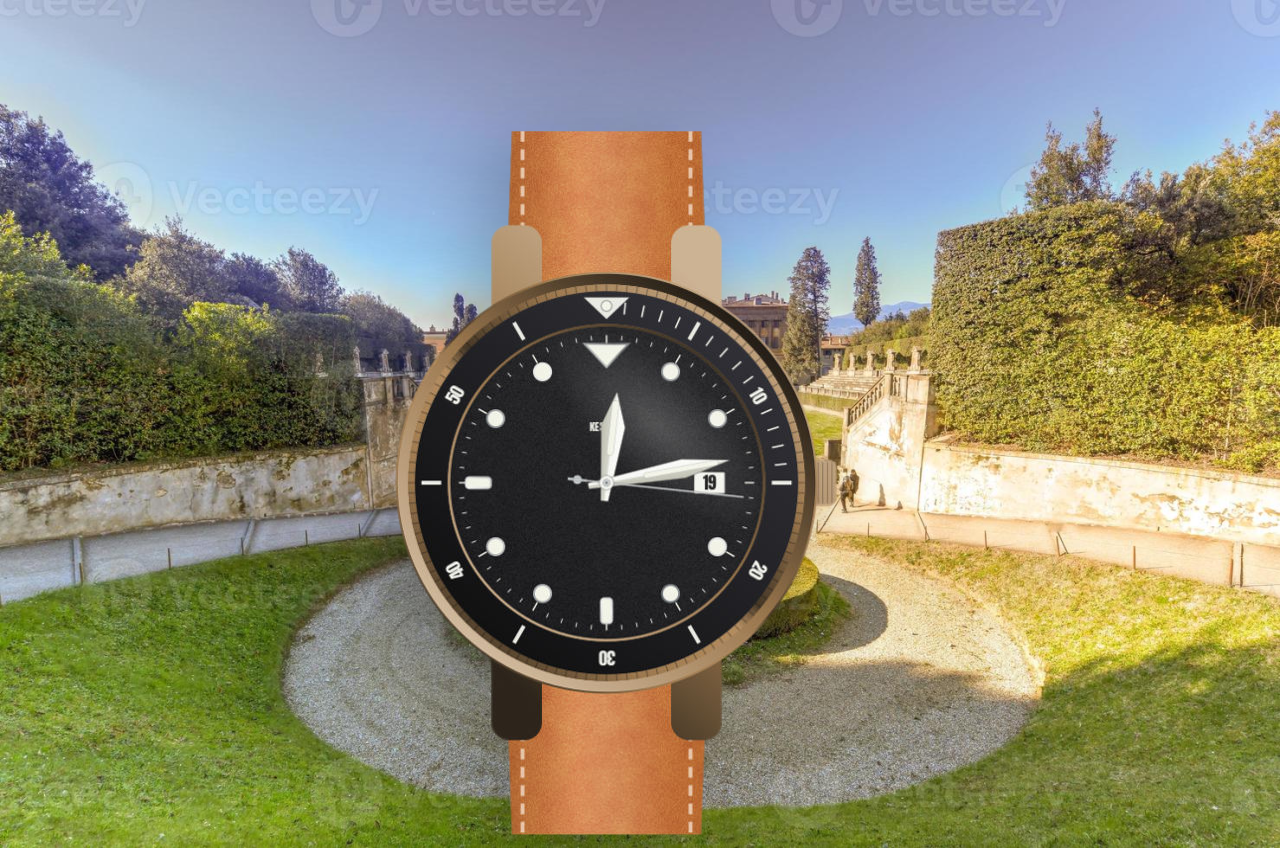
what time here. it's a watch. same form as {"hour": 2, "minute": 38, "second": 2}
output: {"hour": 12, "minute": 13, "second": 16}
